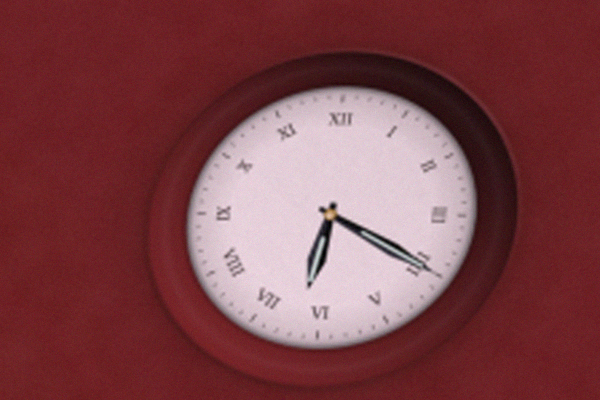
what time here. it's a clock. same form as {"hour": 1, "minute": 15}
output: {"hour": 6, "minute": 20}
